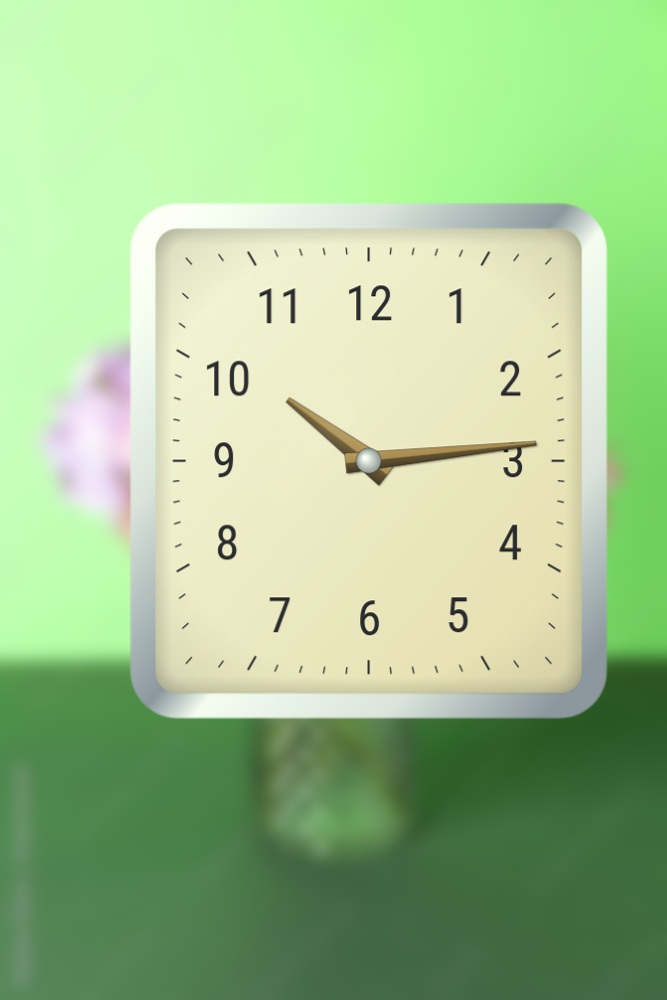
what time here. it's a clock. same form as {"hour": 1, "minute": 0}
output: {"hour": 10, "minute": 14}
